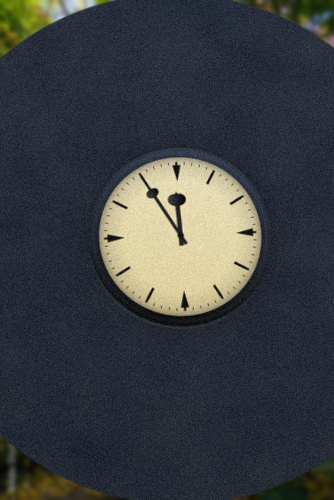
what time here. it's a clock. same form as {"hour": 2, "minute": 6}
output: {"hour": 11, "minute": 55}
